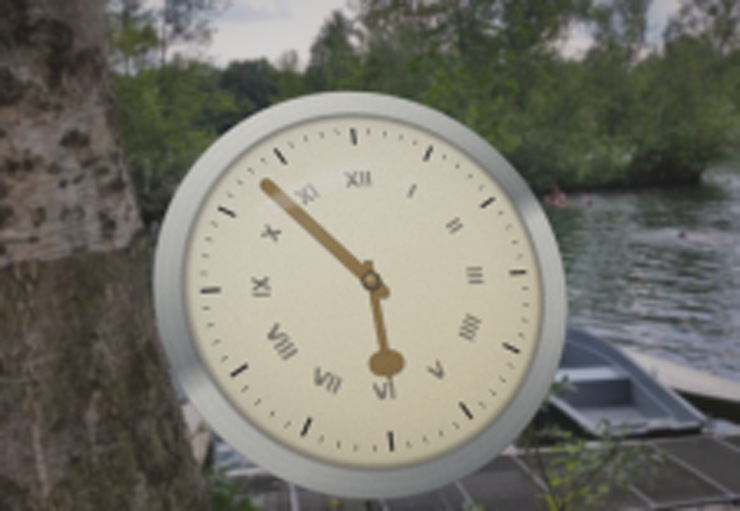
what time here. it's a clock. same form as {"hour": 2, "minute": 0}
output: {"hour": 5, "minute": 53}
